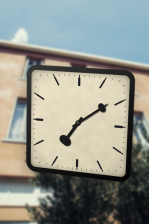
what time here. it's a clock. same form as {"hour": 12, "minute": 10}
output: {"hour": 7, "minute": 9}
